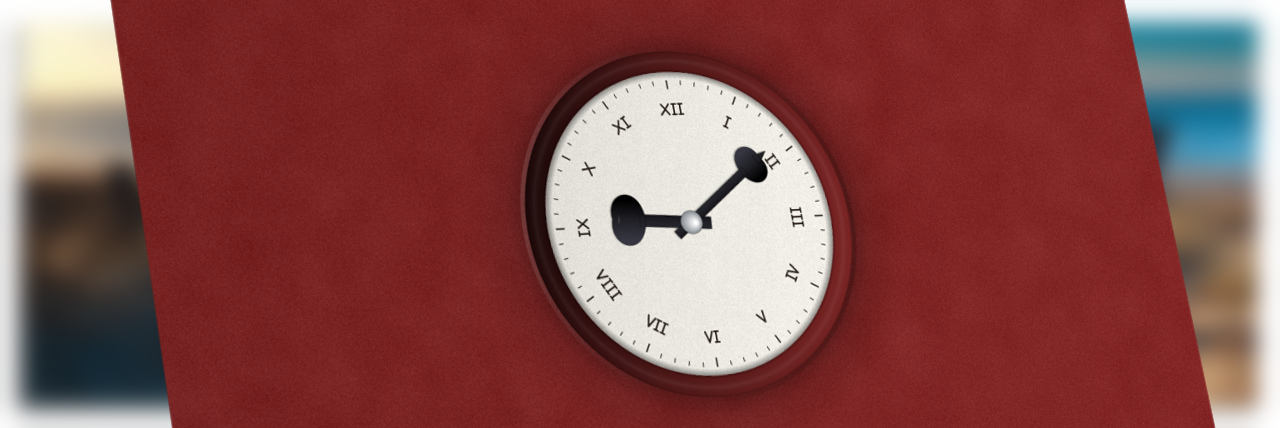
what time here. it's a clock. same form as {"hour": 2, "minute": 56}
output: {"hour": 9, "minute": 9}
